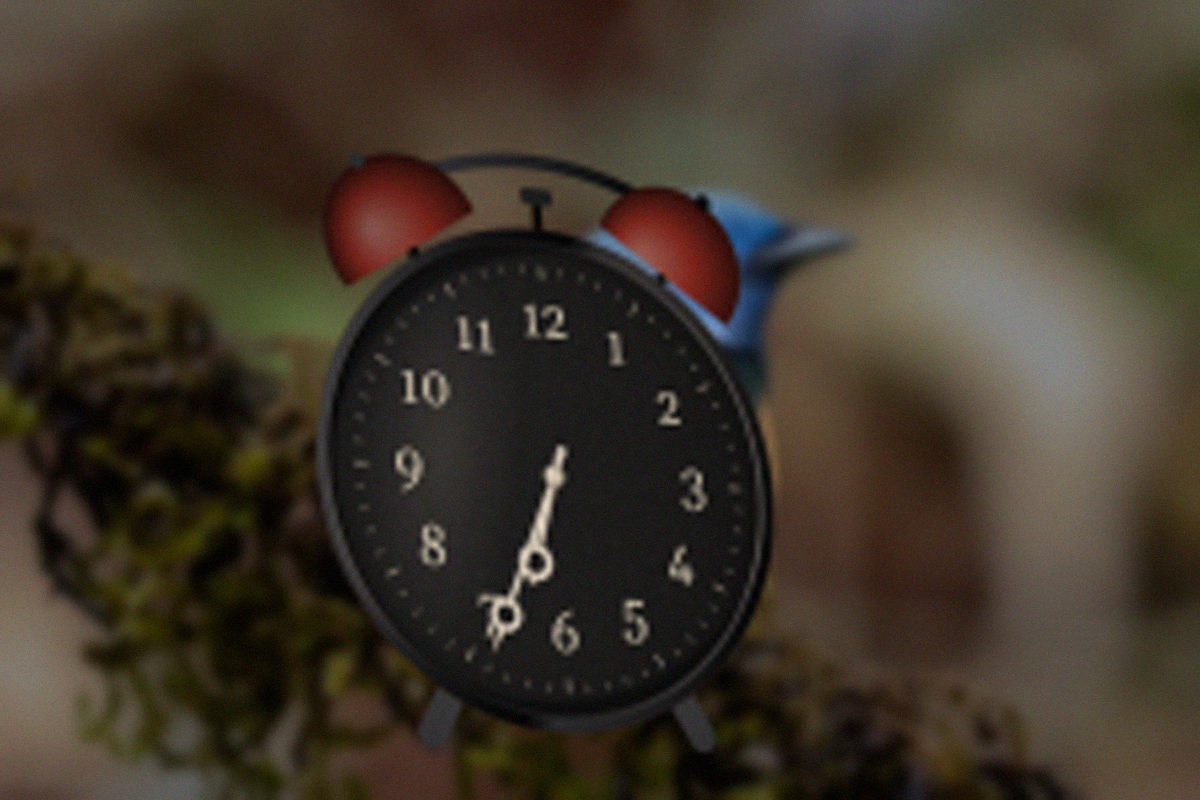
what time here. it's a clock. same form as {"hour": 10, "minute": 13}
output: {"hour": 6, "minute": 34}
